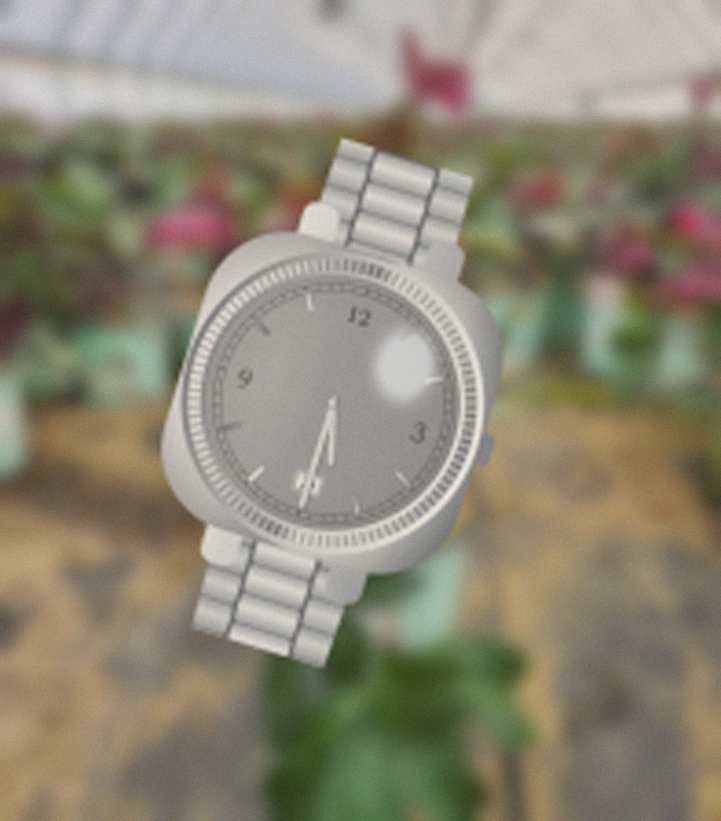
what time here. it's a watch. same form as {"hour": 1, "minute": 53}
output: {"hour": 5, "minute": 30}
